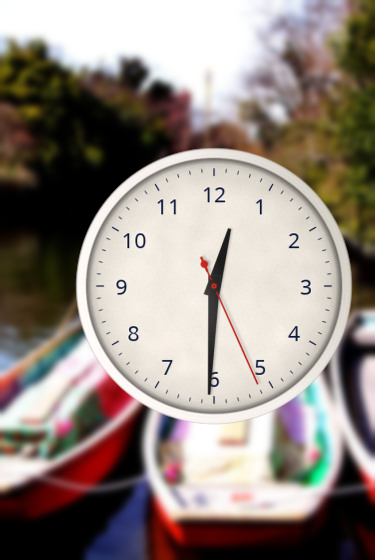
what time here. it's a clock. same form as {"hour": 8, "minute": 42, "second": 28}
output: {"hour": 12, "minute": 30, "second": 26}
